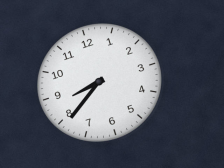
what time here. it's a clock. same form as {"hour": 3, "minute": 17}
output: {"hour": 8, "minute": 39}
